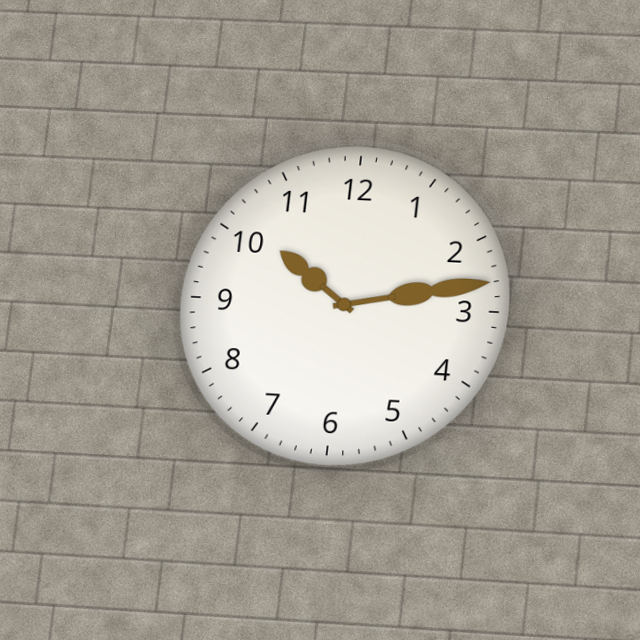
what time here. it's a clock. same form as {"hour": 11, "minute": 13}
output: {"hour": 10, "minute": 13}
